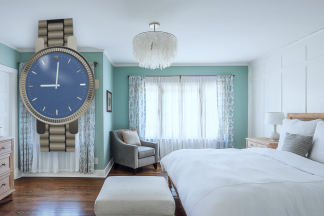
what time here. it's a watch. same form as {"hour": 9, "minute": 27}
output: {"hour": 9, "minute": 1}
